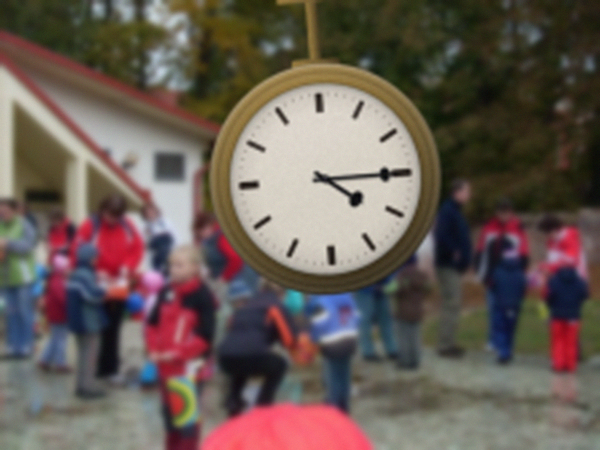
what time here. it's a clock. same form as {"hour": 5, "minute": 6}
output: {"hour": 4, "minute": 15}
